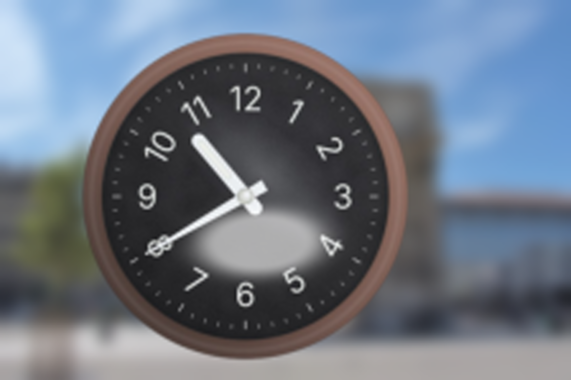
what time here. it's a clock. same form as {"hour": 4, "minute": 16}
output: {"hour": 10, "minute": 40}
